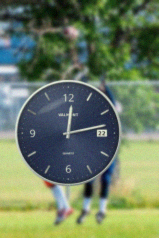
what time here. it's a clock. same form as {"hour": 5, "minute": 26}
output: {"hour": 12, "minute": 13}
